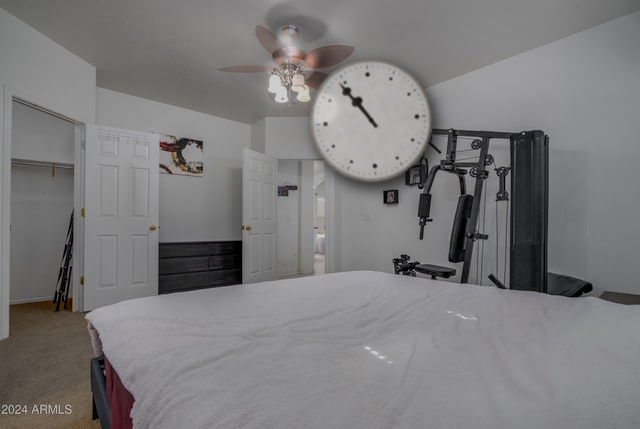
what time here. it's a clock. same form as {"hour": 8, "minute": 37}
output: {"hour": 10, "minute": 54}
